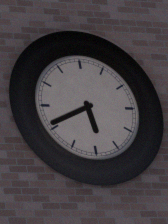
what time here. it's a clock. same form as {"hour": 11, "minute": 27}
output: {"hour": 5, "minute": 41}
